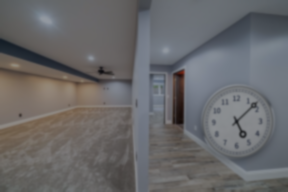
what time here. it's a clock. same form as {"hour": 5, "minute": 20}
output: {"hour": 5, "minute": 8}
